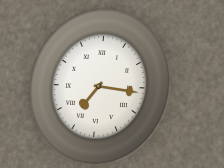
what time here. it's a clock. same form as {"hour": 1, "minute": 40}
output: {"hour": 7, "minute": 16}
